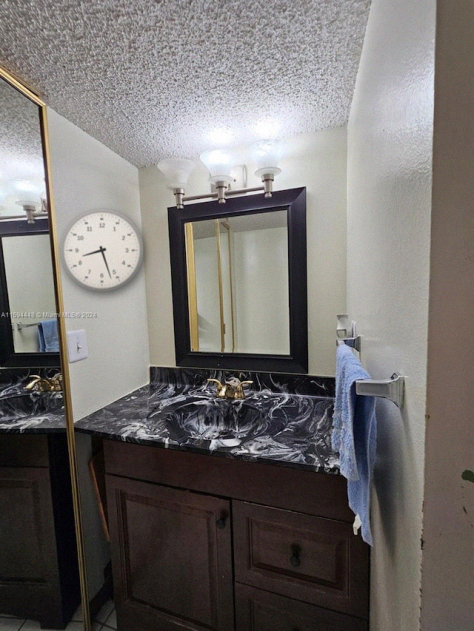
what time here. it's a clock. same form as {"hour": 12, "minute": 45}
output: {"hour": 8, "minute": 27}
